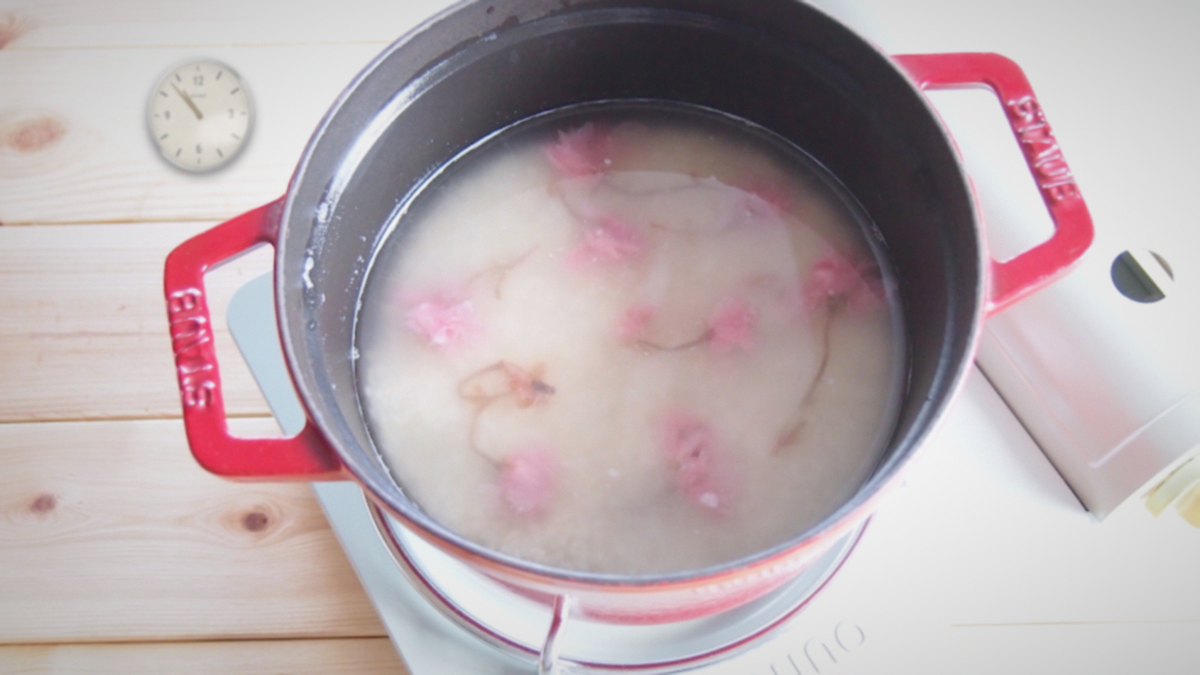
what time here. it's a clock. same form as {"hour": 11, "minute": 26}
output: {"hour": 10, "minute": 53}
